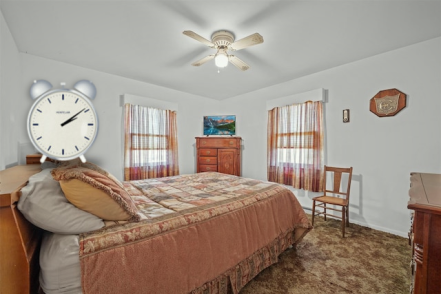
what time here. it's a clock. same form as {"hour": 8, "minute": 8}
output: {"hour": 2, "minute": 9}
